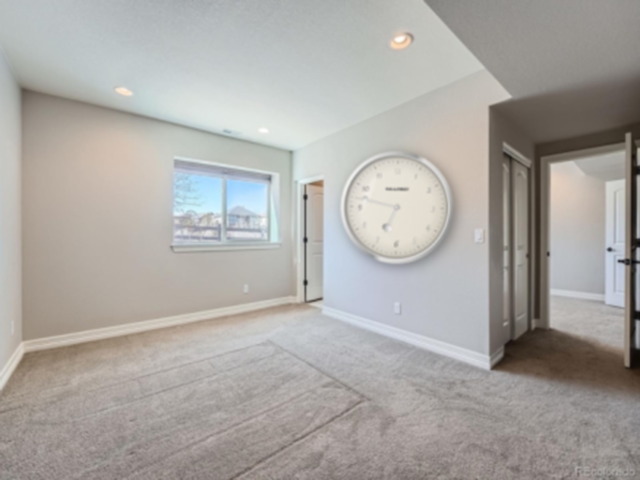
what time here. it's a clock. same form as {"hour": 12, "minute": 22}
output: {"hour": 6, "minute": 47}
